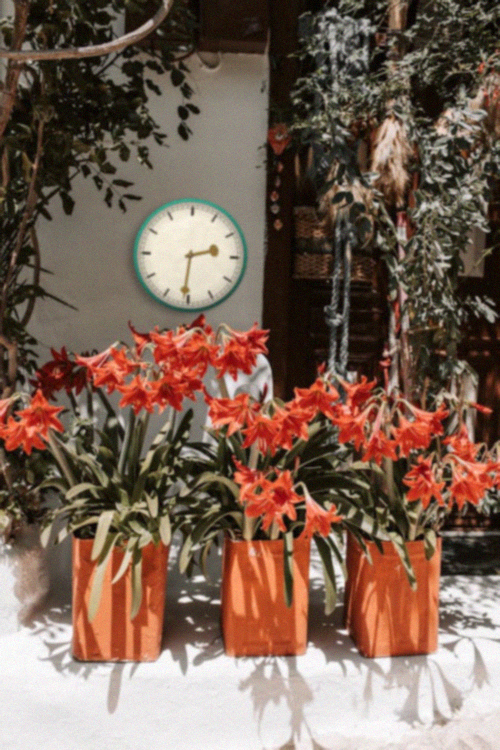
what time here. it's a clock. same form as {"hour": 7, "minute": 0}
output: {"hour": 2, "minute": 31}
